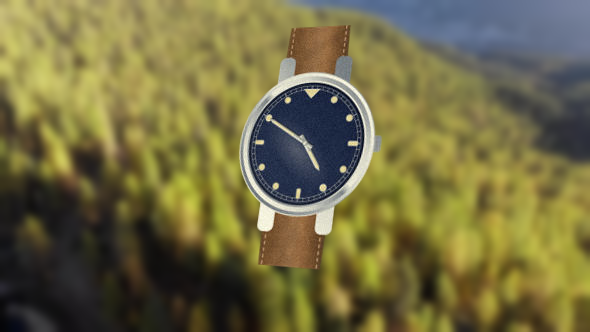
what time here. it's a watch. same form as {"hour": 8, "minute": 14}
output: {"hour": 4, "minute": 50}
